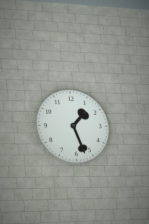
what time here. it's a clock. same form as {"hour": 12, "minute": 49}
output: {"hour": 1, "minute": 27}
